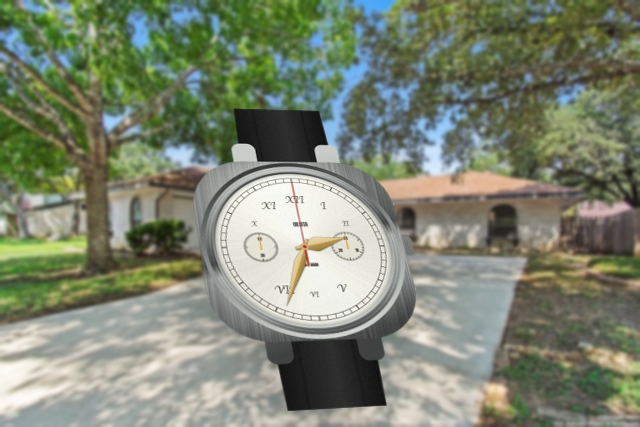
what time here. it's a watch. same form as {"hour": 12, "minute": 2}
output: {"hour": 2, "minute": 34}
